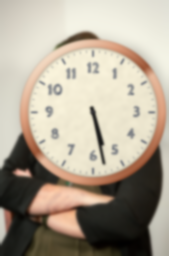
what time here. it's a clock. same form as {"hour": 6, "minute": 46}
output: {"hour": 5, "minute": 28}
